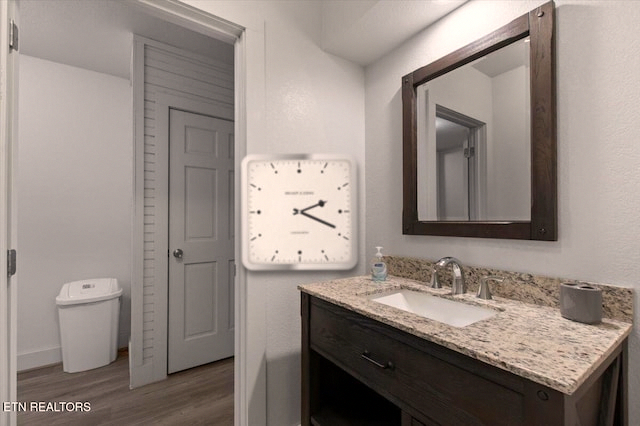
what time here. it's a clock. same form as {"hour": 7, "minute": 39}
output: {"hour": 2, "minute": 19}
